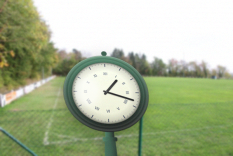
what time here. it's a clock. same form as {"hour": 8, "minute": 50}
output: {"hour": 1, "minute": 18}
